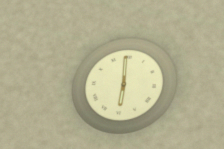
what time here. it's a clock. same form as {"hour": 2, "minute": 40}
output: {"hour": 5, "minute": 59}
